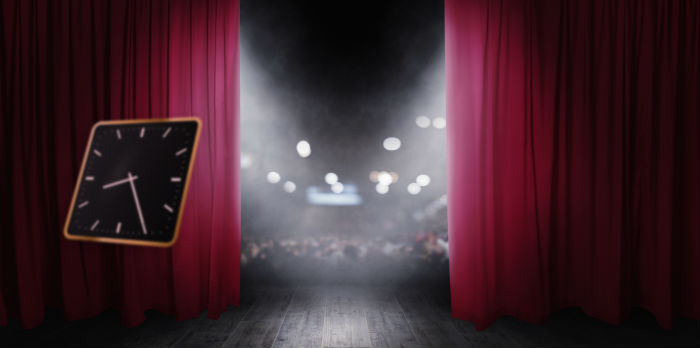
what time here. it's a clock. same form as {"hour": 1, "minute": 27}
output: {"hour": 8, "minute": 25}
